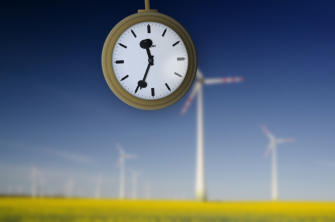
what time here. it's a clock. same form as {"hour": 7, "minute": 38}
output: {"hour": 11, "minute": 34}
